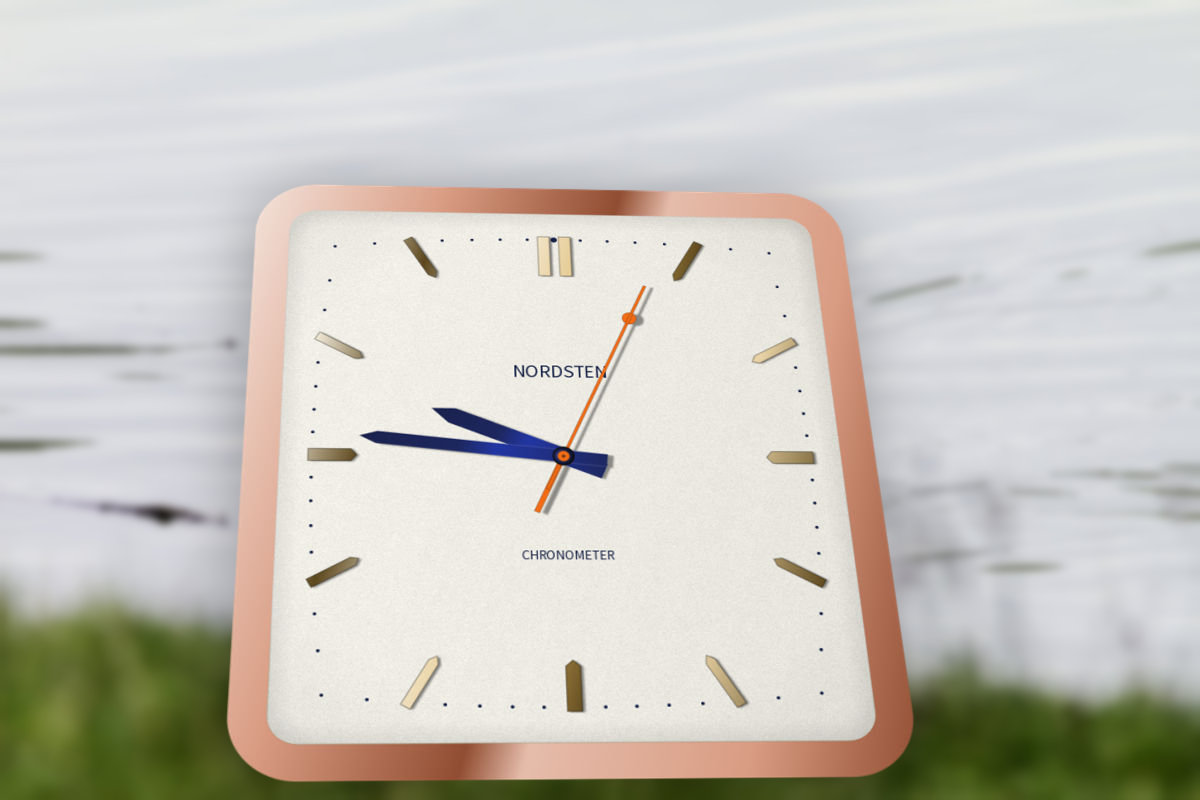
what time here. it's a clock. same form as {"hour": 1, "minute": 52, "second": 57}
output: {"hour": 9, "minute": 46, "second": 4}
